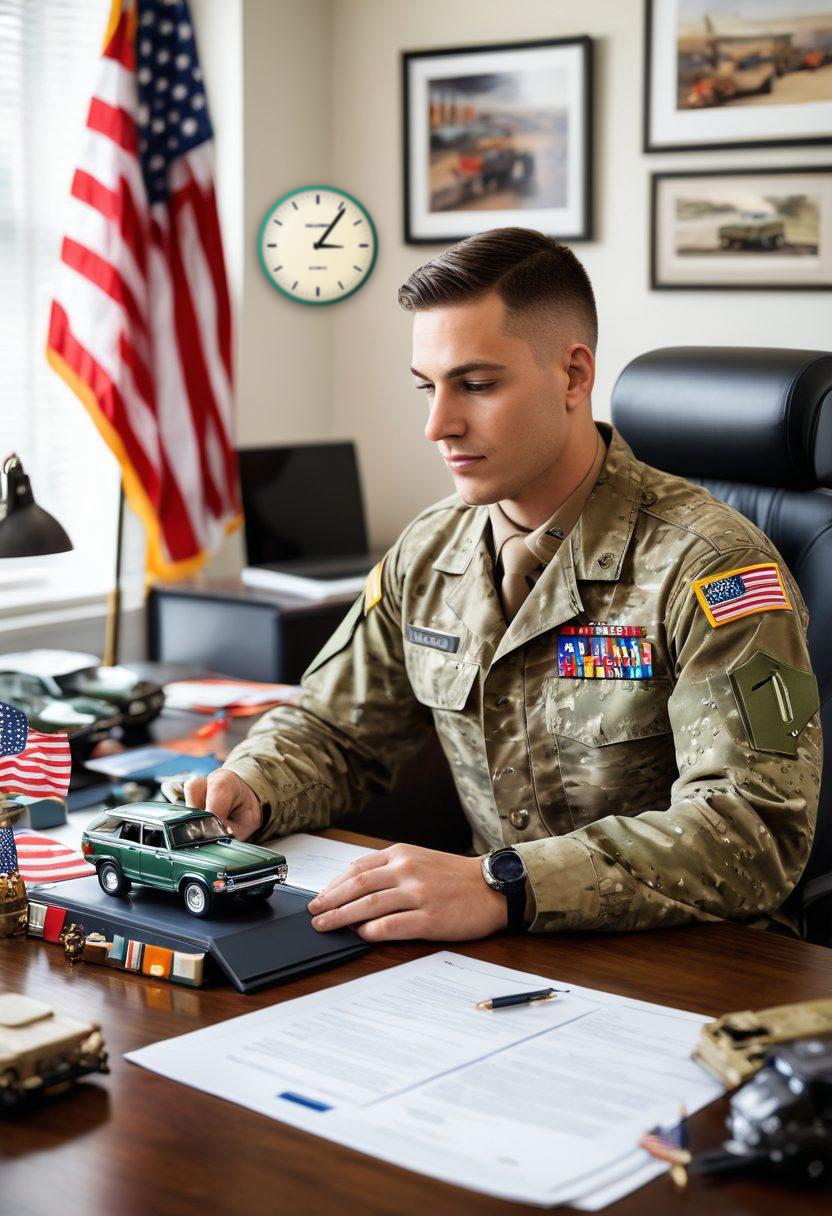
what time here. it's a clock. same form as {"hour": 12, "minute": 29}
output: {"hour": 3, "minute": 6}
